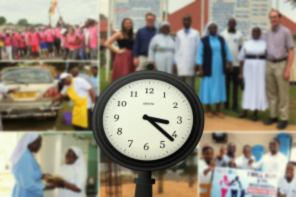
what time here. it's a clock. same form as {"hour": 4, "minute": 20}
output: {"hour": 3, "minute": 22}
